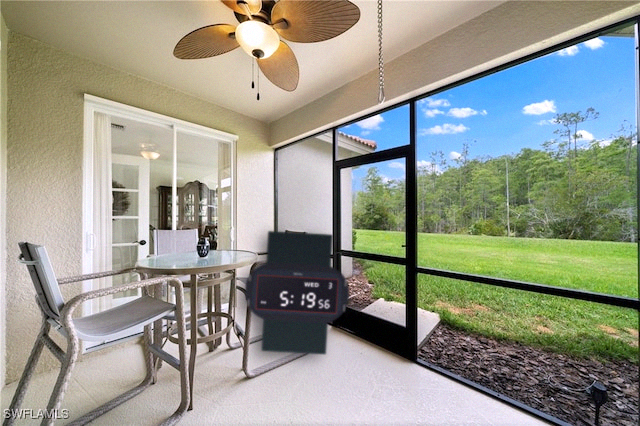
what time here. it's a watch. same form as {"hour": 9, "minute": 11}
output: {"hour": 5, "minute": 19}
